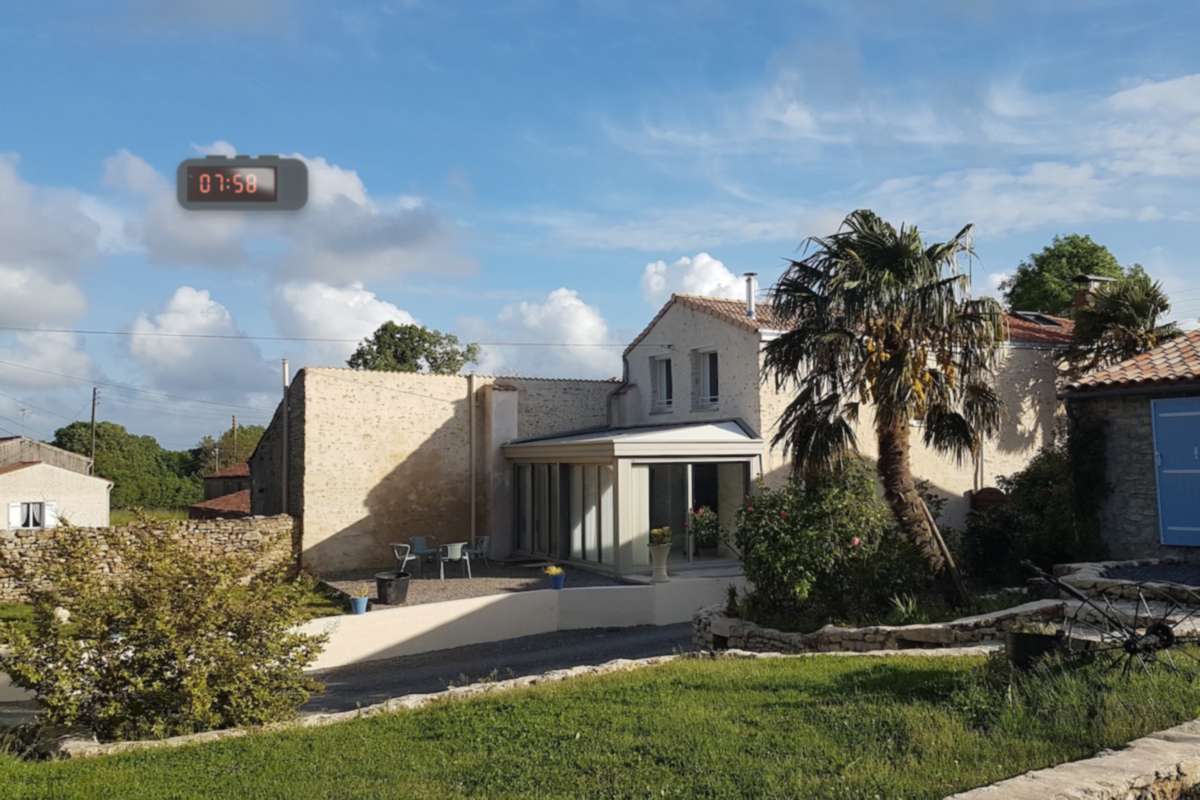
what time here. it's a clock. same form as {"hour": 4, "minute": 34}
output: {"hour": 7, "minute": 58}
